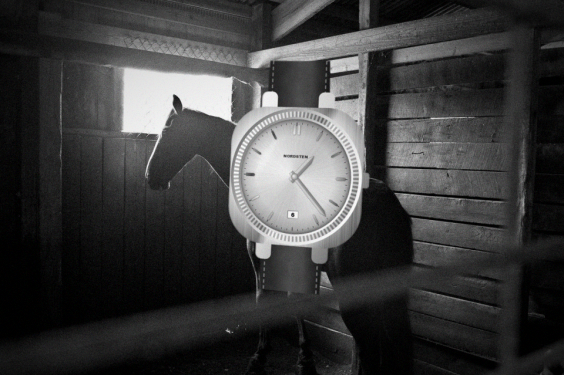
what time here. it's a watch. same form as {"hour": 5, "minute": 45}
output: {"hour": 1, "minute": 23}
